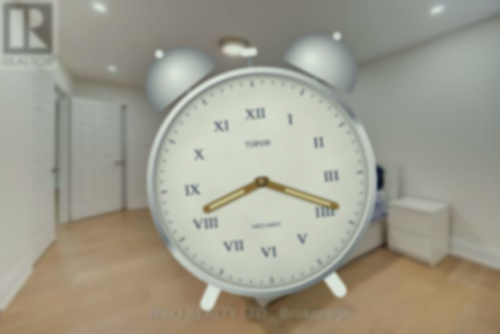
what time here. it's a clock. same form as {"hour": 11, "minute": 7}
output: {"hour": 8, "minute": 19}
